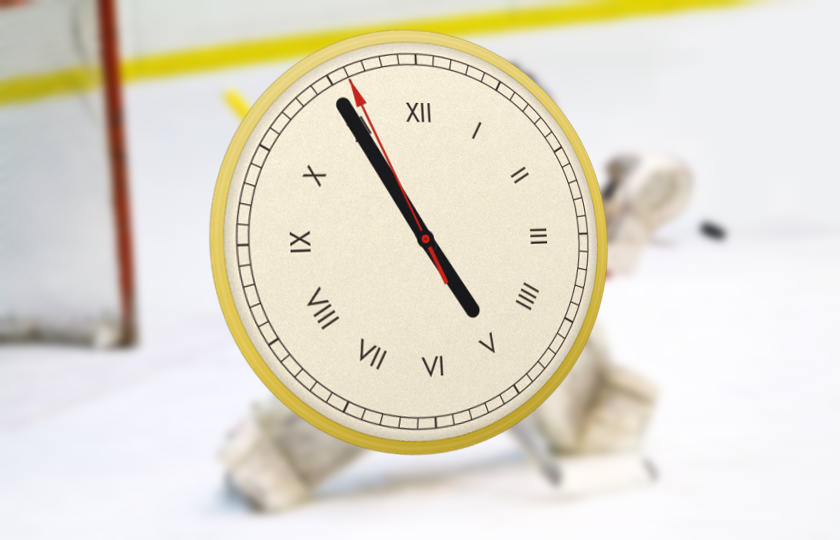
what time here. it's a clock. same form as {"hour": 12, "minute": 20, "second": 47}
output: {"hour": 4, "minute": 54, "second": 56}
